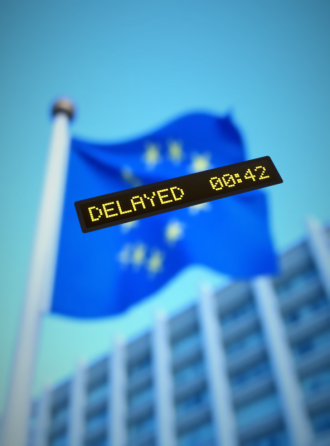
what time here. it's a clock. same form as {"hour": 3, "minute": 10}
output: {"hour": 0, "minute": 42}
